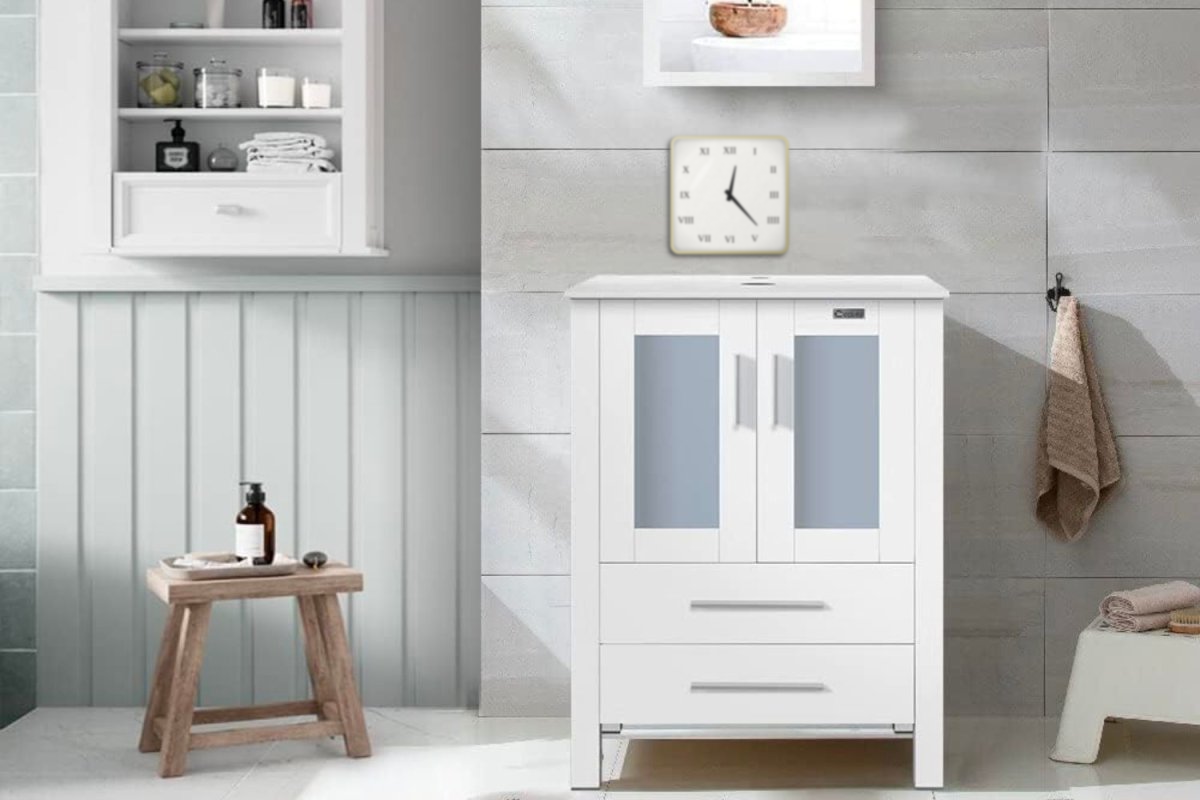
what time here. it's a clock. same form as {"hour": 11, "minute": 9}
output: {"hour": 12, "minute": 23}
